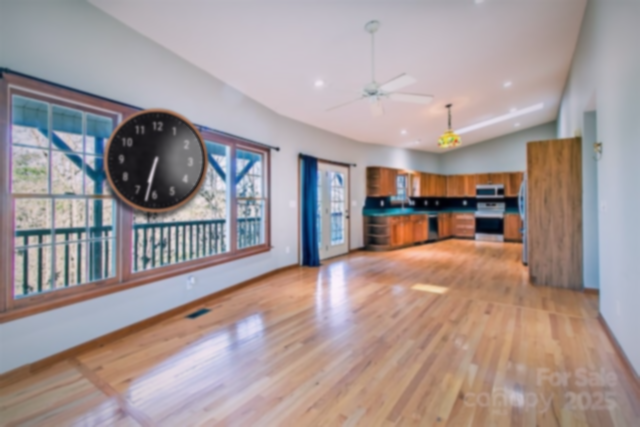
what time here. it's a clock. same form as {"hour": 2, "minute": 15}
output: {"hour": 6, "minute": 32}
